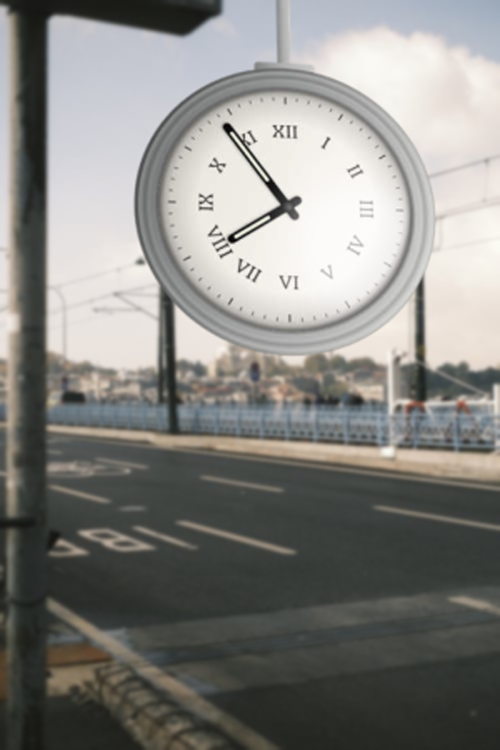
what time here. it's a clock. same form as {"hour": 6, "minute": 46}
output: {"hour": 7, "minute": 54}
